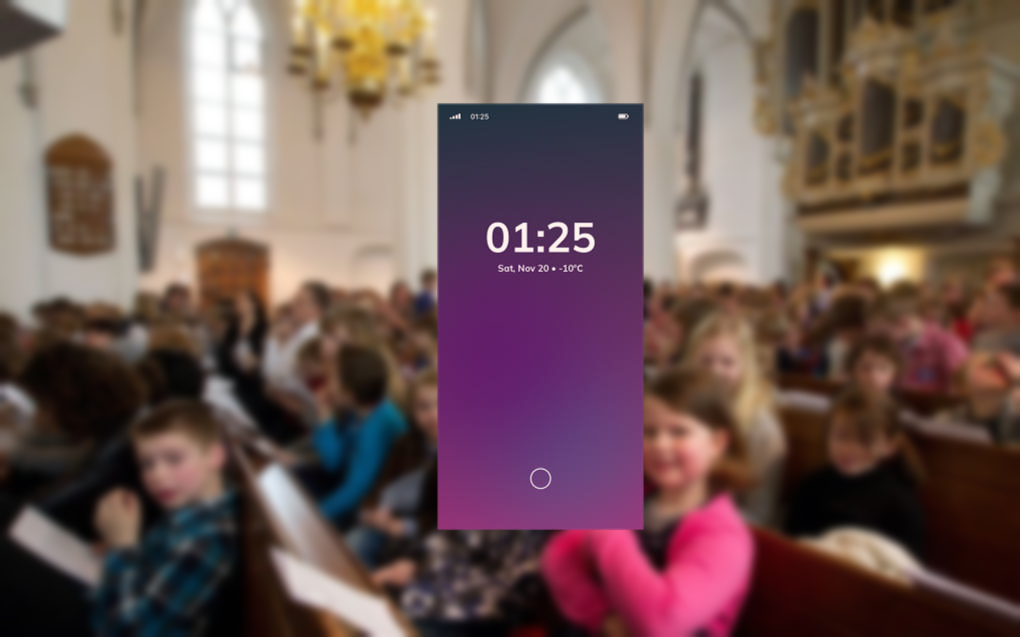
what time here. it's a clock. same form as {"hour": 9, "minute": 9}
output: {"hour": 1, "minute": 25}
